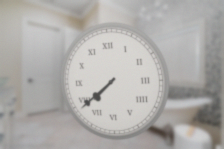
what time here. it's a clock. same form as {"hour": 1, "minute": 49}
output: {"hour": 7, "minute": 39}
